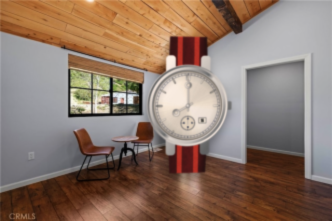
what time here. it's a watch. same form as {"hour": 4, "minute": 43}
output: {"hour": 8, "minute": 0}
